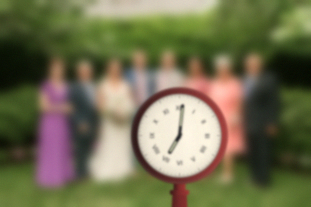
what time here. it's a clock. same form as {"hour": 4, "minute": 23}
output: {"hour": 7, "minute": 1}
